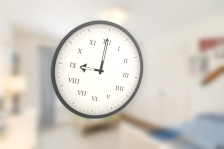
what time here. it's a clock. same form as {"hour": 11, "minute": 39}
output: {"hour": 9, "minute": 0}
